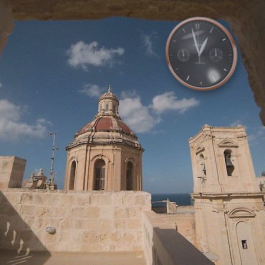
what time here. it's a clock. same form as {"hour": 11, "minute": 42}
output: {"hour": 12, "minute": 58}
